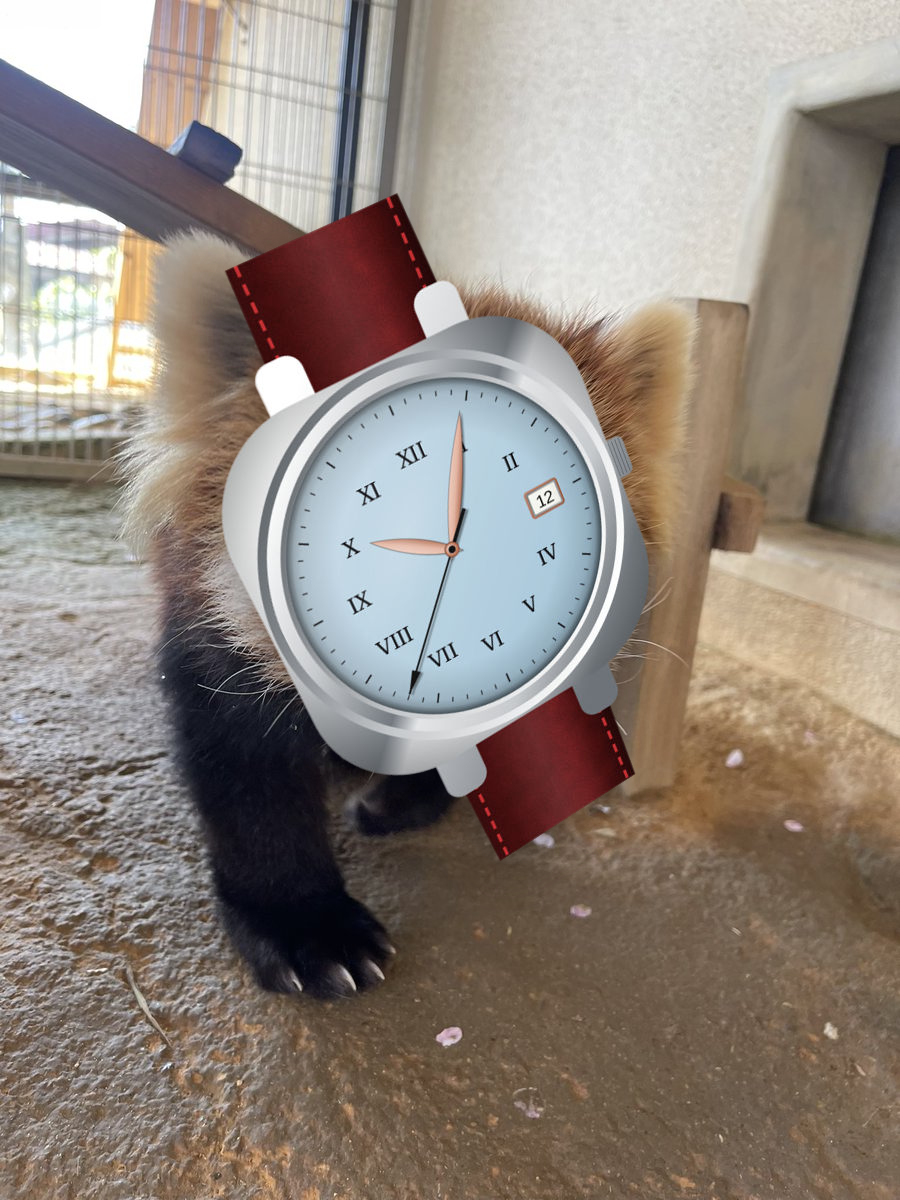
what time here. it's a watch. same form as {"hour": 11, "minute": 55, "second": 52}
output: {"hour": 10, "minute": 4, "second": 37}
